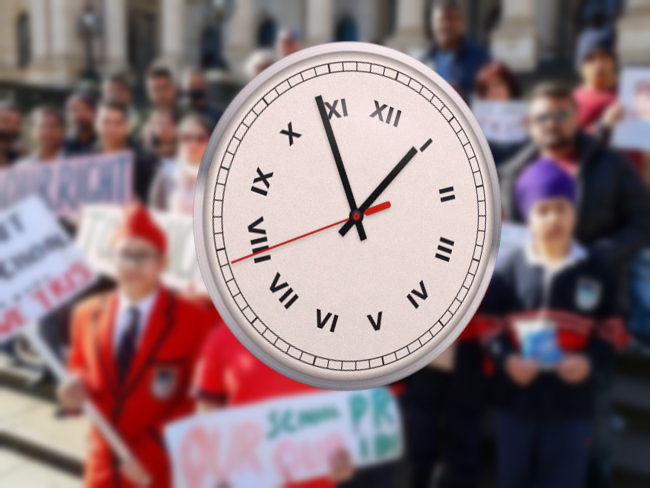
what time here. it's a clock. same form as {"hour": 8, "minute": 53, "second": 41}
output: {"hour": 12, "minute": 53, "second": 39}
